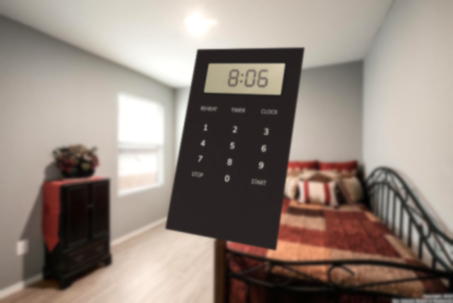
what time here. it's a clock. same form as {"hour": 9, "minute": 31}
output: {"hour": 8, "minute": 6}
